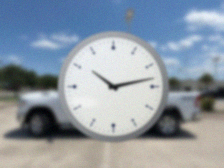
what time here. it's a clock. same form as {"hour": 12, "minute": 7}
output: {"hour": 10, "minute": 13}
